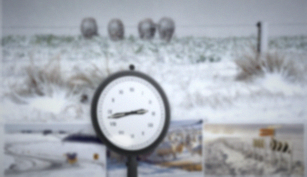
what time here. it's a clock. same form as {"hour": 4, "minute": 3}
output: {"hour": 2, "minute": 43}
